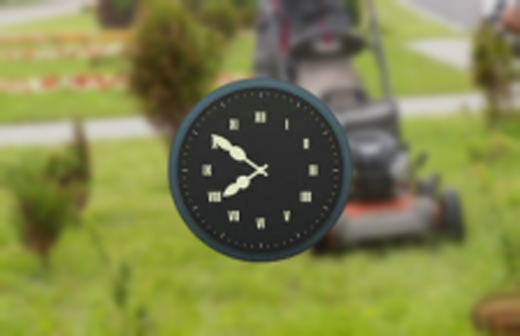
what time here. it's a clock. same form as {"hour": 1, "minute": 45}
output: {"hour": 7, "minute": 51}
